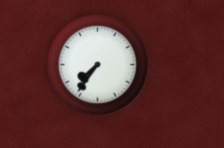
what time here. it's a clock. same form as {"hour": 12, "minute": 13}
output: {"hour": 7, "minute": 36}
